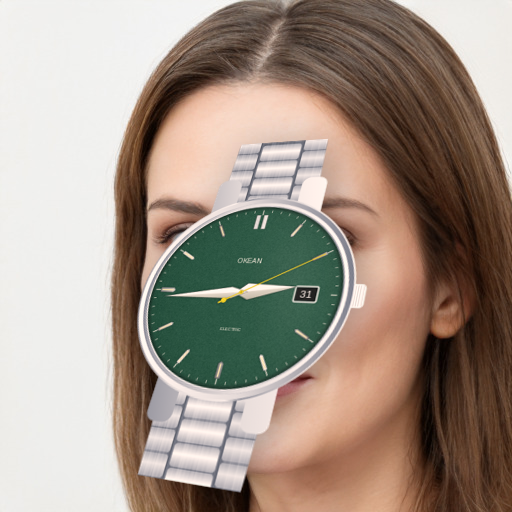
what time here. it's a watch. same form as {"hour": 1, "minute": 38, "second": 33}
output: {"hour": 2, "minute": 44, "second": 10}
